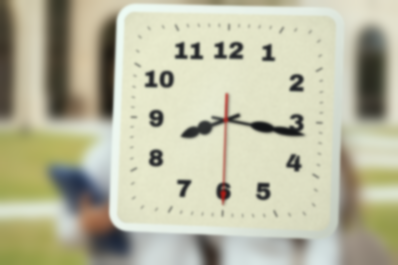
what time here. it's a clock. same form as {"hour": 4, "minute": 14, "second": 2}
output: {"hour": 8, "minute": 16, "second": 30}
